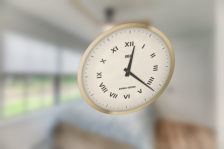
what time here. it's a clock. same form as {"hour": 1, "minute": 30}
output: {"hour": 12, "minute": 22}
